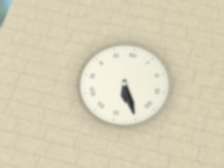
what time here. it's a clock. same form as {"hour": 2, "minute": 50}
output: {"hour": 5, "minute": 25}
